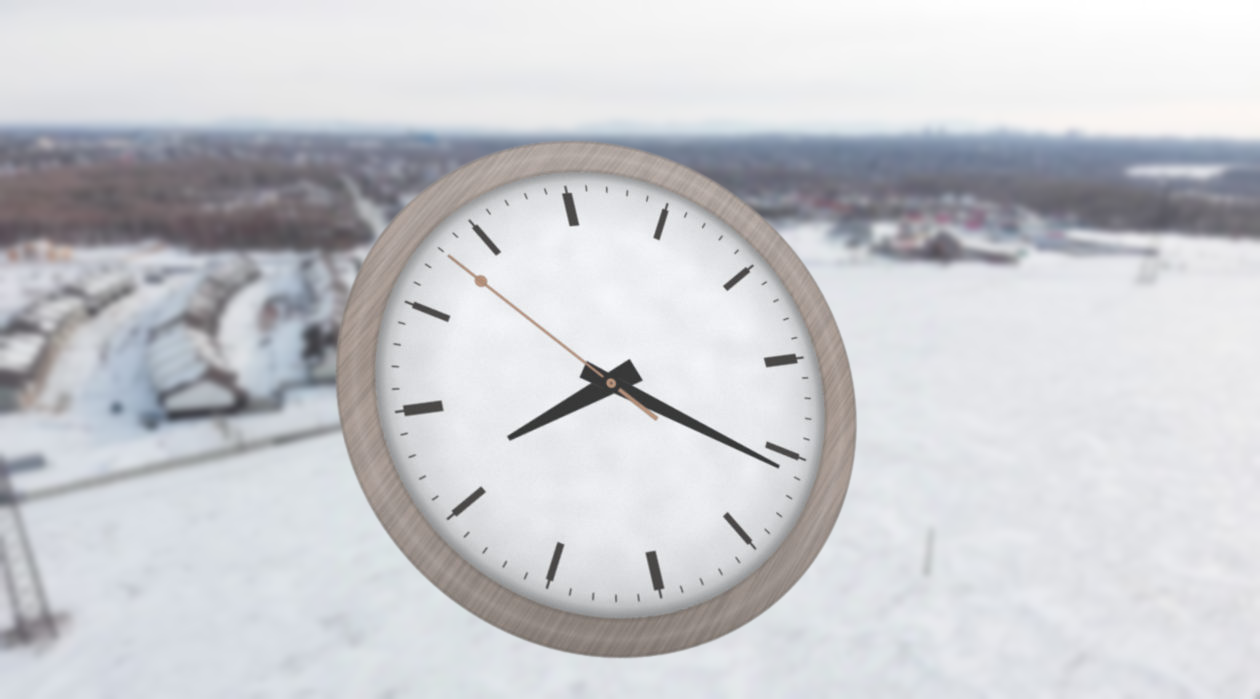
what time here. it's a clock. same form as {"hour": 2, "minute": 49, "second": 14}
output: {"hour": 8, "minute": 20, "second": 53}
